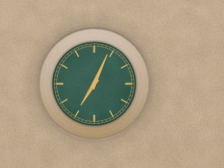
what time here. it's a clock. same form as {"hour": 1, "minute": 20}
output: {"hour": 7, "minute": 4}
